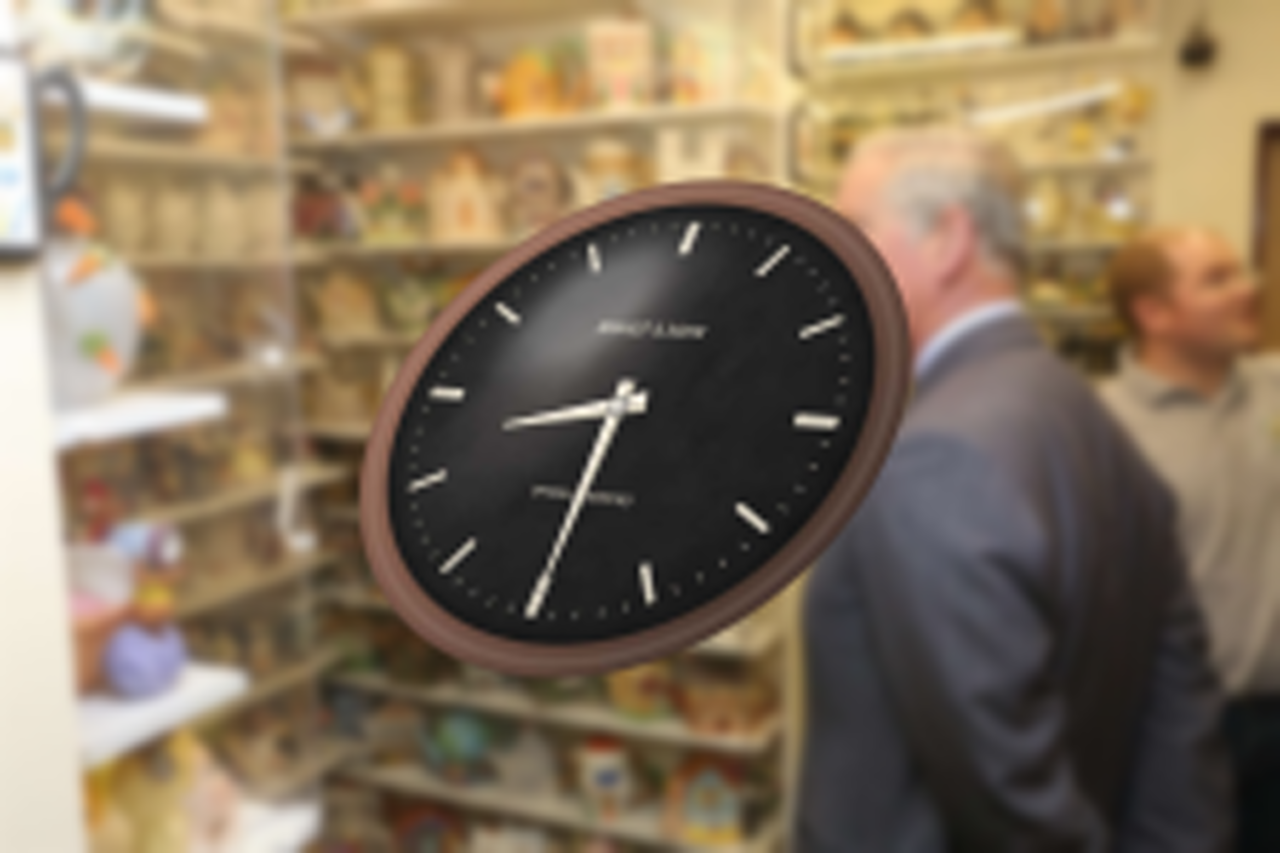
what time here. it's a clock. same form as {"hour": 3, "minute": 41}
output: {"hour": 8, "minute": 30}
